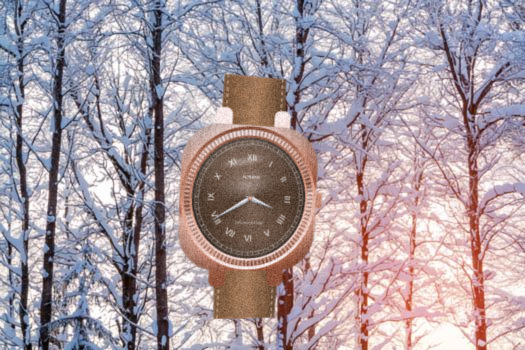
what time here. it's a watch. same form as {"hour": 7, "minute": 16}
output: {"hour": 3, "minute": 40}
